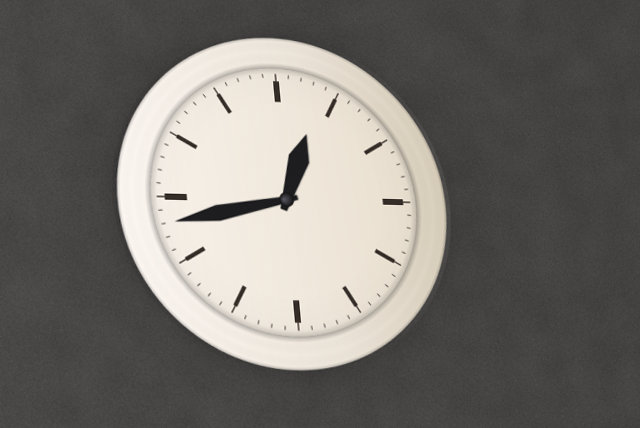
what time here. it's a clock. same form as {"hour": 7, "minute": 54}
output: {"hour": 12, "minute": 43}
